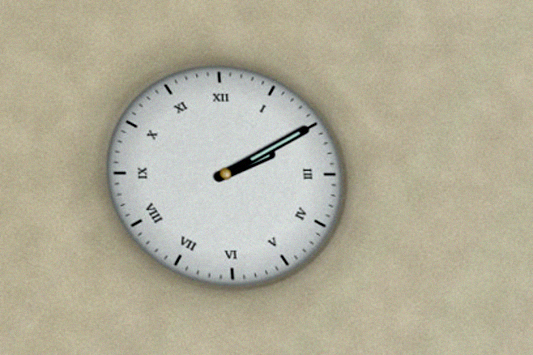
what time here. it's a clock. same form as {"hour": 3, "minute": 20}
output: {"hour": 2, "minute": 10}
